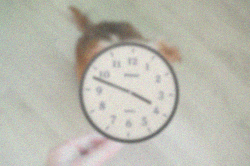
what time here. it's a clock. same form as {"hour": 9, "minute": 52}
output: {"hour": 3, "minute": 48}
